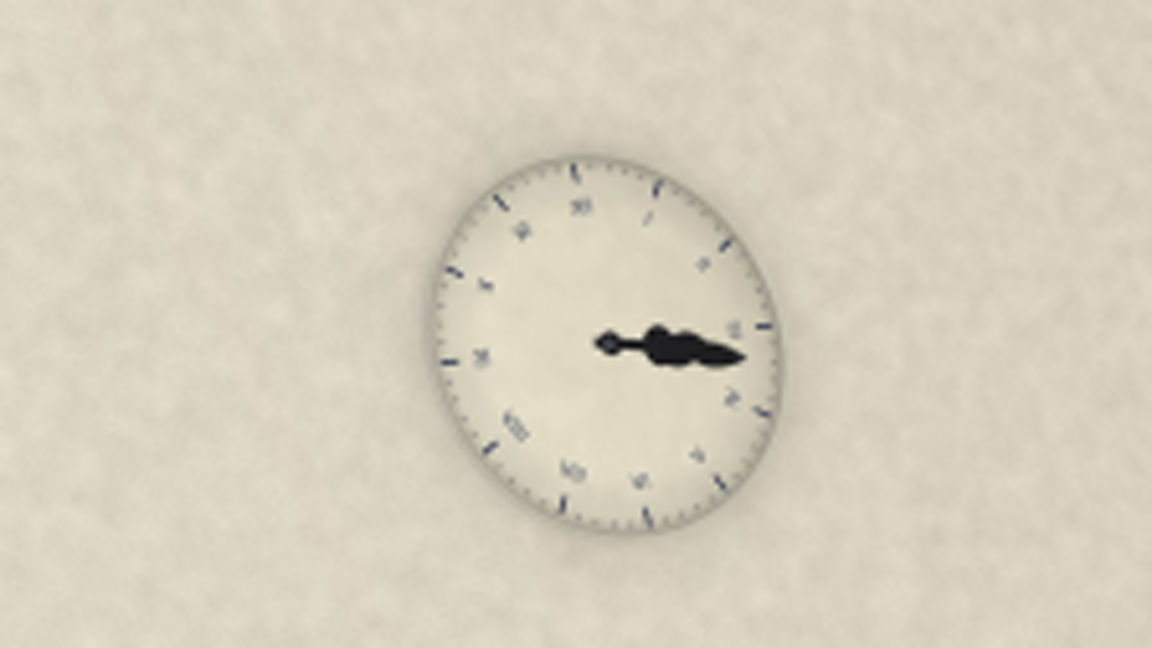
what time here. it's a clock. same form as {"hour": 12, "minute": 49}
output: {"hour": 3, "minute": 17}
